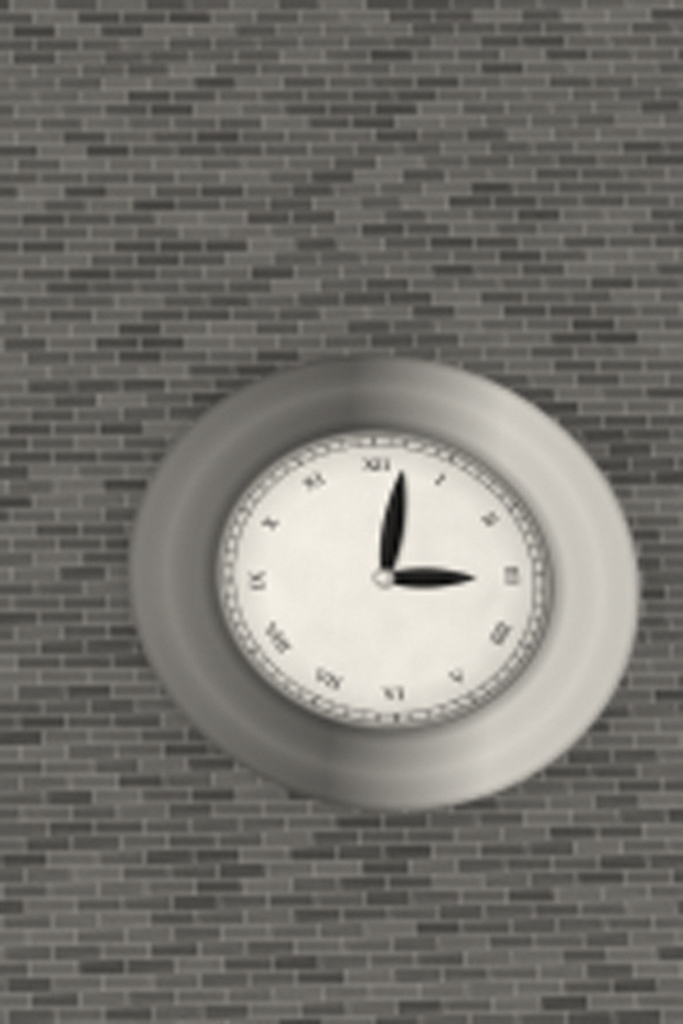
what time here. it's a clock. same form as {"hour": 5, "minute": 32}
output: {"hour": 3, "minute": 2}
